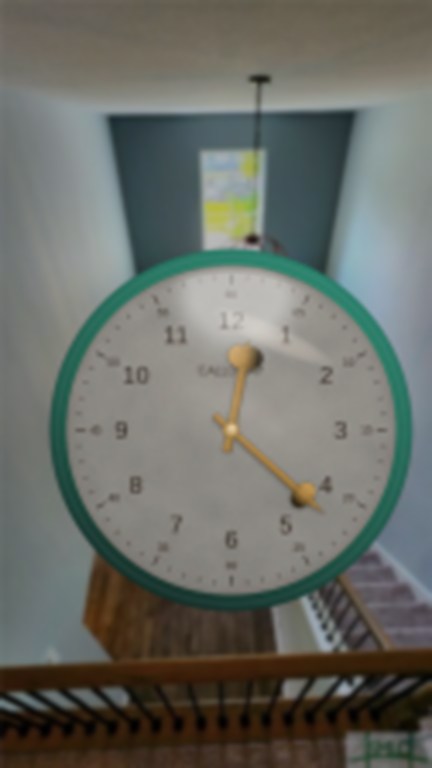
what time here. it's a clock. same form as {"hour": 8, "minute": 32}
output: {"hour": 12, "minute": 22}
